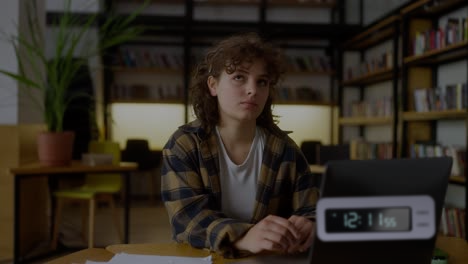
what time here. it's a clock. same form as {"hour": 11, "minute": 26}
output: {"hour": 12, "minute": 11}
